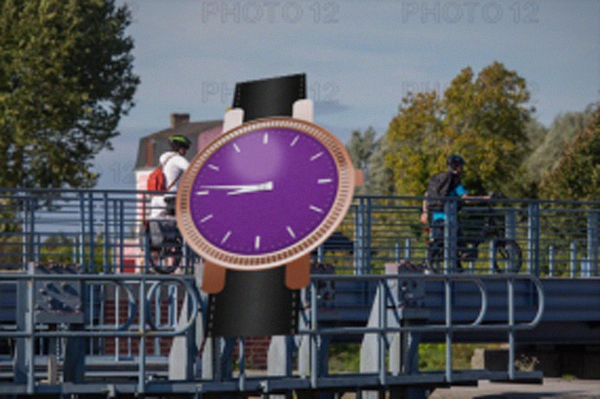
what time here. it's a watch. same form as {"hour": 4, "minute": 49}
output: {"hour": 8, "minute": 46}
